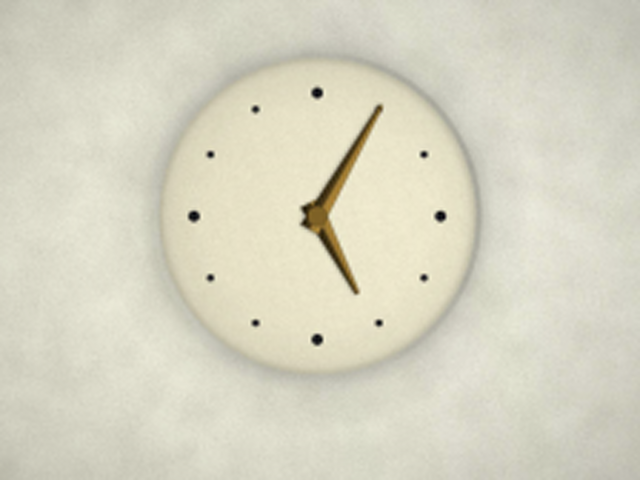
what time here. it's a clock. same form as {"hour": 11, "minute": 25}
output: {"hour": 5, "minute": 5}
